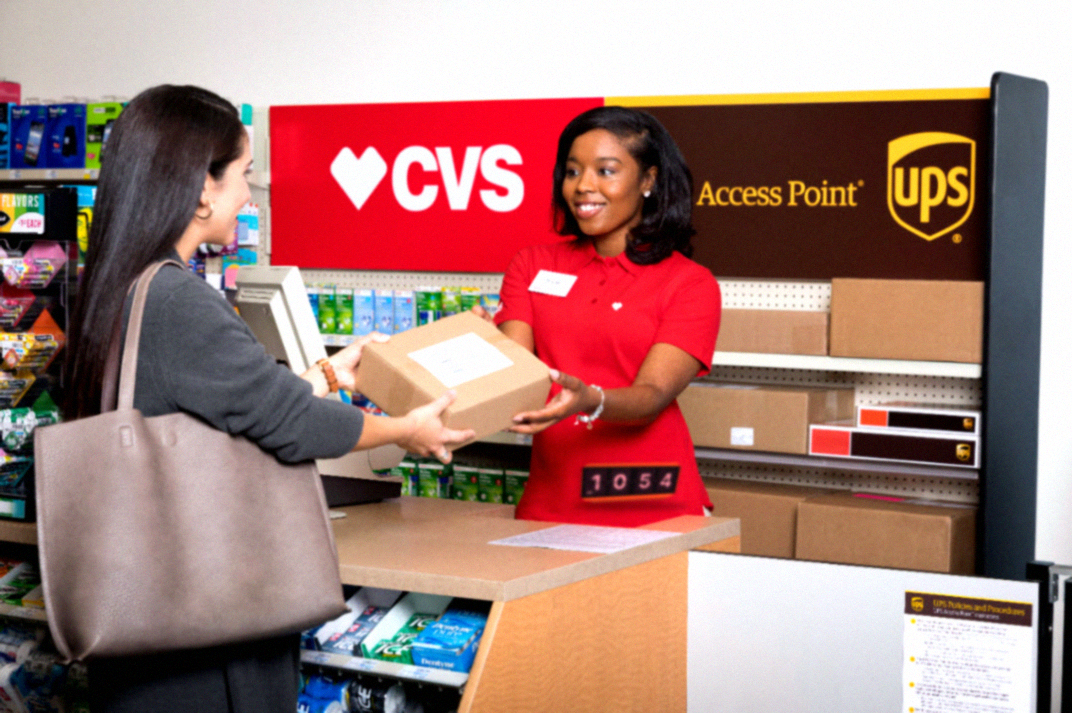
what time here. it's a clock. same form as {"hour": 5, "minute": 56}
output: {"hour": 10, "minute": 54}
